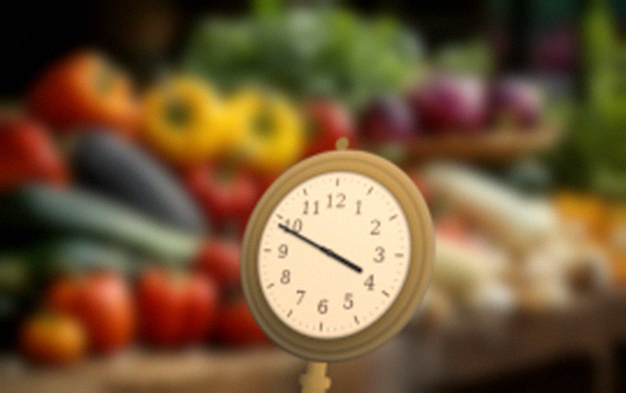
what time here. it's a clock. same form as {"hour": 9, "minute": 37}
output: {"hour": 3, "minute": 49}
